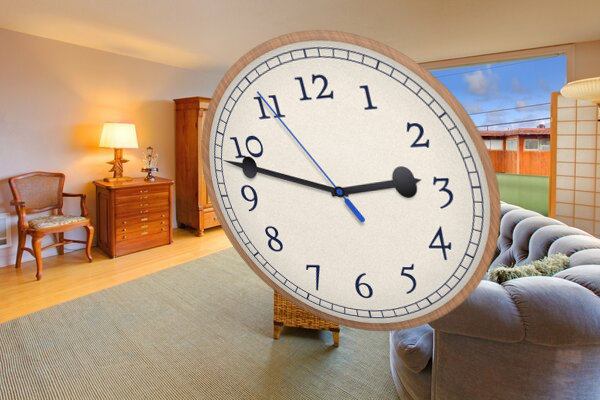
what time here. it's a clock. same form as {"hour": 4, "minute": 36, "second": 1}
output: {"hour": 2, "minute": 47, "second": 55}
